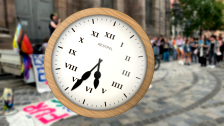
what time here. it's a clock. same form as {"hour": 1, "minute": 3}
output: {"hour": 5, "minute": 34}
